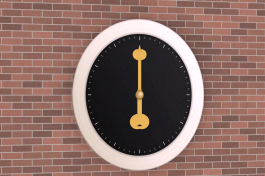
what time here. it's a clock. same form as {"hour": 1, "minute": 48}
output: {"hour": 6, "minute": 0}
